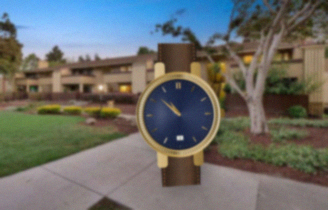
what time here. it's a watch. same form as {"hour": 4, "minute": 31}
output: {"hour": 10, "minute": 52}
